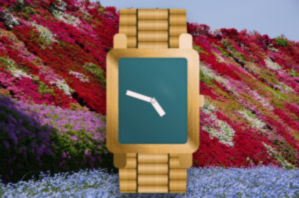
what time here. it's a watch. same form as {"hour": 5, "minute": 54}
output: {"hour": 4, "minute": 48}
